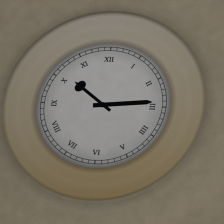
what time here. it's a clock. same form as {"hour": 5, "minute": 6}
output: {"hour": 10, "minute": 14}
